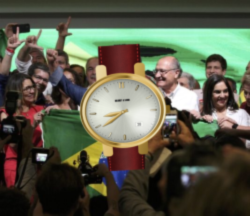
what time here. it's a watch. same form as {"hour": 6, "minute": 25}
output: {"hour": 8, "minute": 39}
